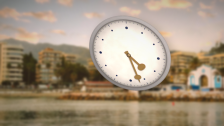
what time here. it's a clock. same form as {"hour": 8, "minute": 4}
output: {"hour": 4, "minute": 27}
